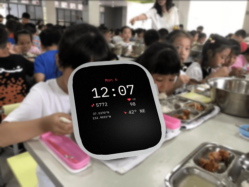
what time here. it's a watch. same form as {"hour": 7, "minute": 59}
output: {"hour": 12, "minute": 7}
